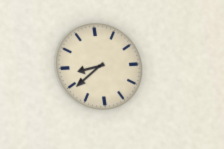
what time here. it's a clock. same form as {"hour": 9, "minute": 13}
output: {"hour": 8, "minute": 39}
